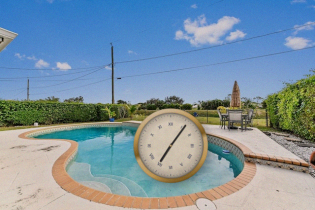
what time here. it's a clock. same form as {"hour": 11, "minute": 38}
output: {"hour": 7, "minute": 6}
